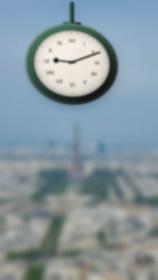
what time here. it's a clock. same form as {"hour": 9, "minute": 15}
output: {"hour": 9, "minute": 11}
